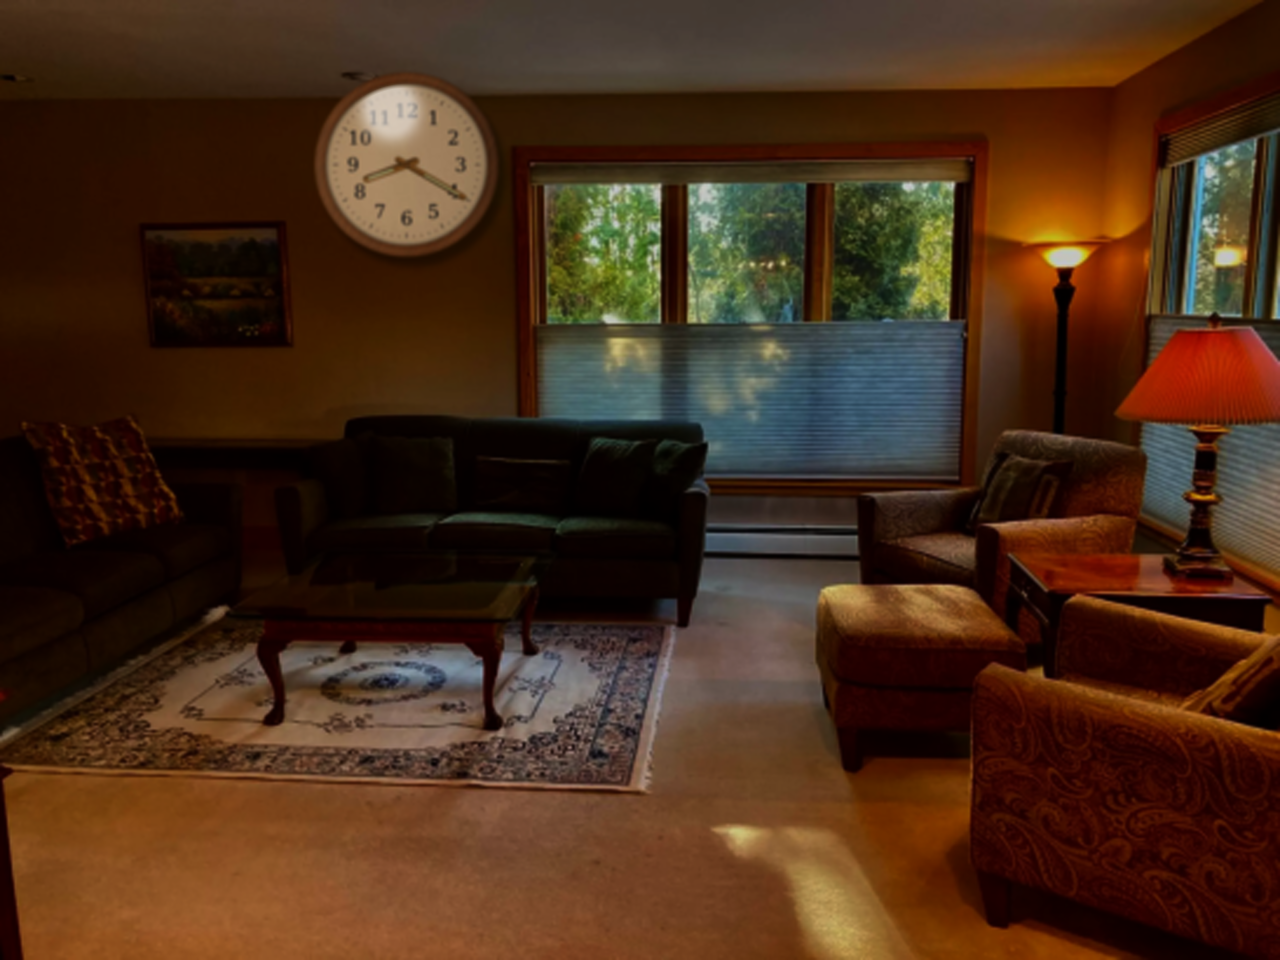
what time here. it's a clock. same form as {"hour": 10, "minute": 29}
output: {"hour": 8, "minute": 20}
